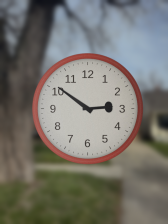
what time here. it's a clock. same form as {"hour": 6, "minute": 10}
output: {"hour": 2, "minute": 51}
